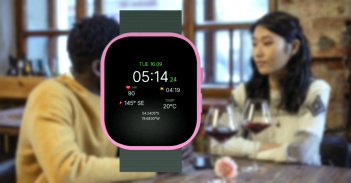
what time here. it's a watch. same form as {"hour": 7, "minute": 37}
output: {"hour": 5, "minute": 14}
